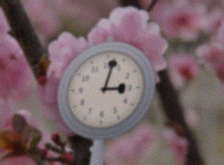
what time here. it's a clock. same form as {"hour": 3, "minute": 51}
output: {"hour": 3, "minute": 2}
